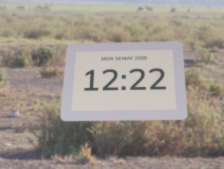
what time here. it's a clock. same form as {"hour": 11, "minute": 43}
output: {"hour": 12, "minute": 22}
